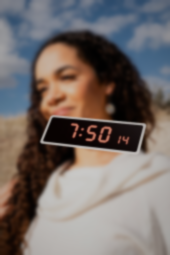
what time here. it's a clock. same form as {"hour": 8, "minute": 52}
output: {"hour": 7, "minute": 50}
